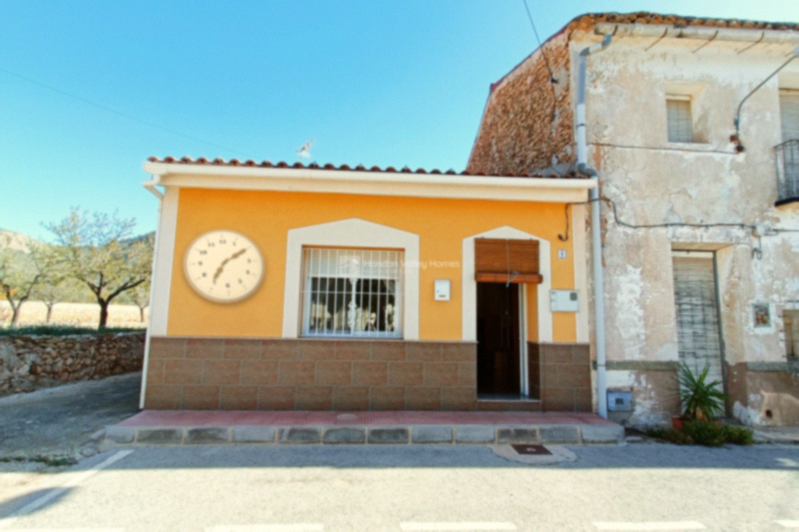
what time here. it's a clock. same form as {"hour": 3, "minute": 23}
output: {"hour": 7, "minute": 10}
